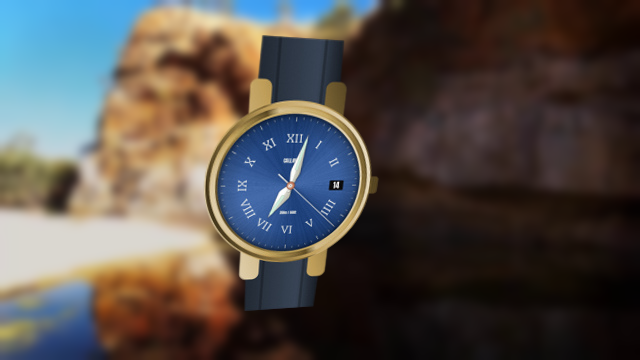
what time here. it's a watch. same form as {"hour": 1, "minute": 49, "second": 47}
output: {"hour": 7, "minute": 2, "second": 22}
